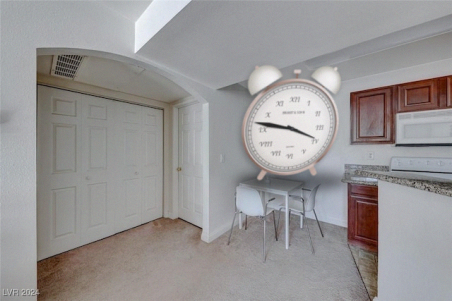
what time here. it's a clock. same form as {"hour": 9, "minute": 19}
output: {"hour": 3, "minute": 47}
